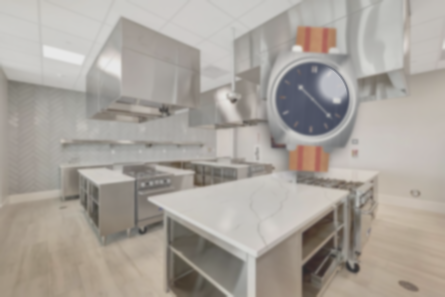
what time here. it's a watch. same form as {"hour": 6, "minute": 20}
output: {"hour": 10, "minute": 22}
